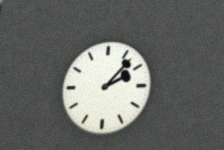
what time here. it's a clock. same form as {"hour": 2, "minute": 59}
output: {"hour": 2, "minute": 7}
